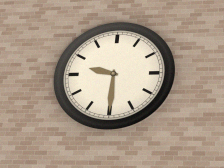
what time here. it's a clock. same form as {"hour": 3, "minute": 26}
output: {"hour": 9, "minute": 30}
